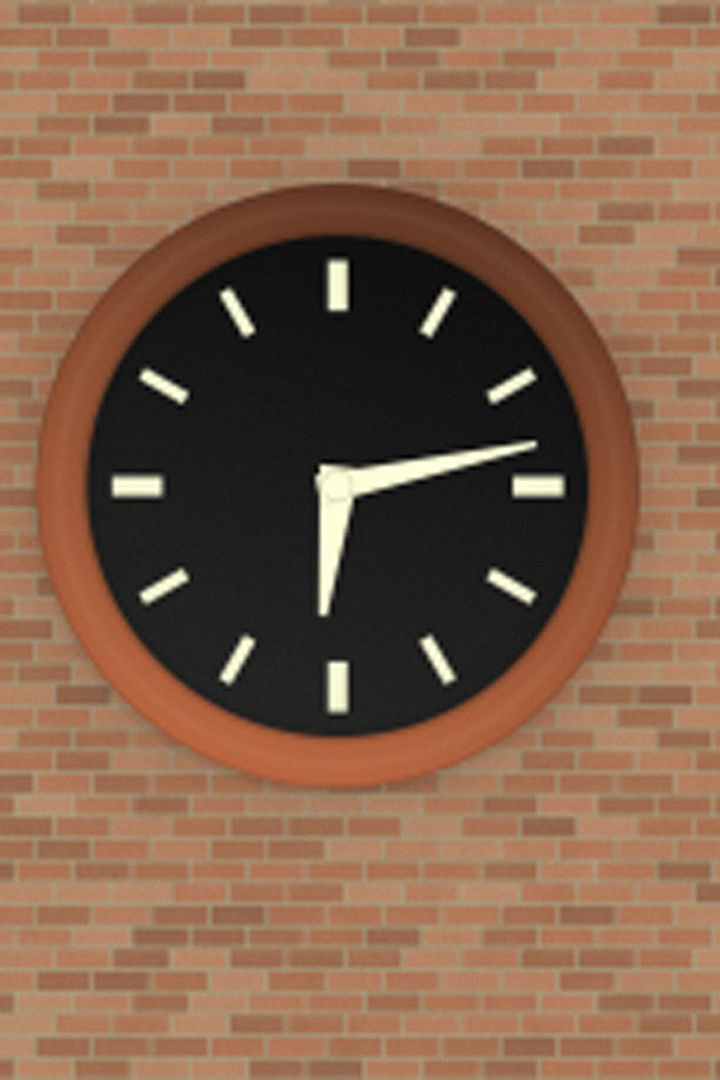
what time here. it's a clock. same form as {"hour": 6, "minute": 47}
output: {"hour": 6, "minute": 13}
